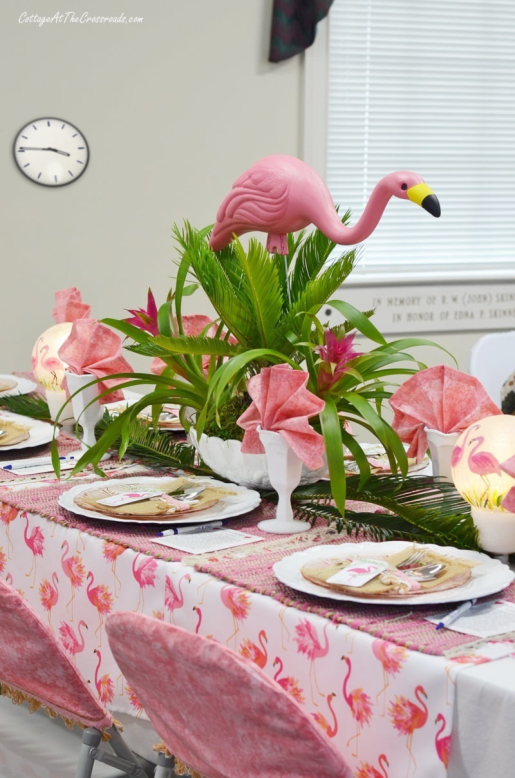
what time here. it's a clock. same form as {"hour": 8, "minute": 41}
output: {"hour": 3, "minute": 46}
